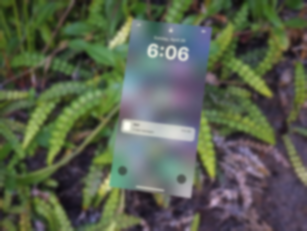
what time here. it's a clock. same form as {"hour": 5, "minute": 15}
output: {"hour": 6, "minute": 6}
